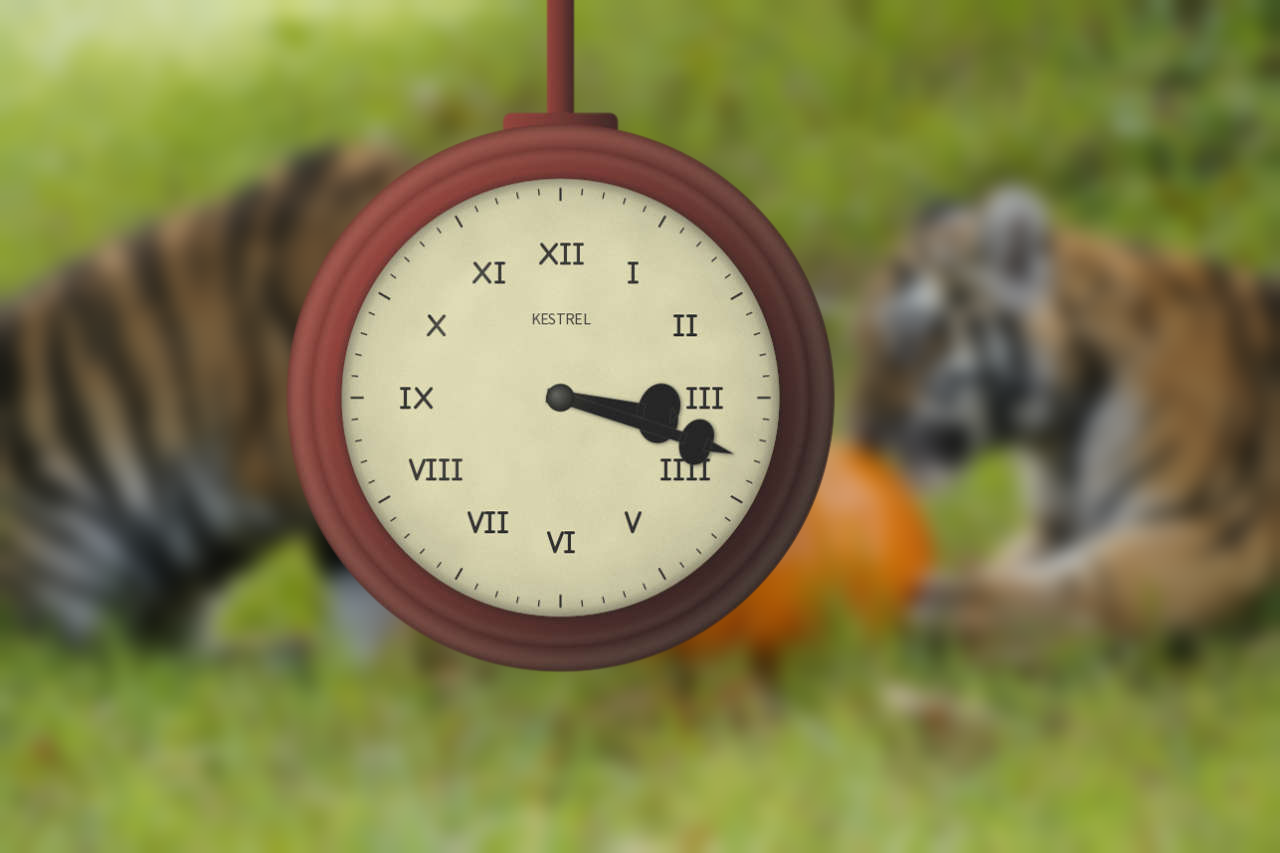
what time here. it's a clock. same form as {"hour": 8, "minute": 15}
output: {"hour": 3, "minute": 18}
